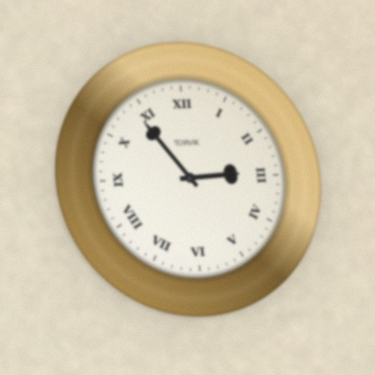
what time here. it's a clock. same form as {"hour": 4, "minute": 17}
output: {"hour": 2, "minute": 54}
